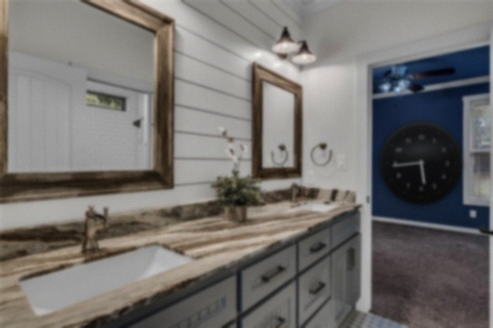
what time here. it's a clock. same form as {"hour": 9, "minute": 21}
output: {"hour": 5, "minute": 44}
